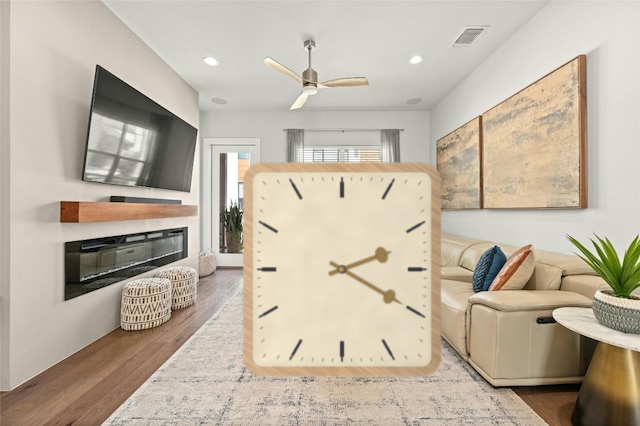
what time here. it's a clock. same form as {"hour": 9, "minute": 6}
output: {"hour": 2, "minute": 20}
